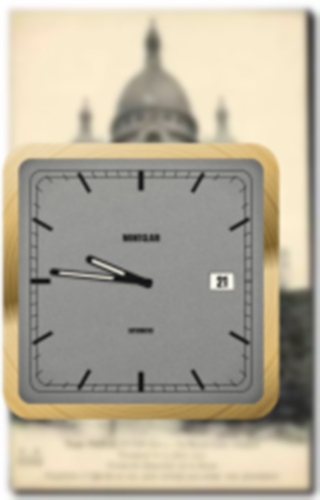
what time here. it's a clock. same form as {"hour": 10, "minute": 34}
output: {"hour": 9, "minute": 46}
